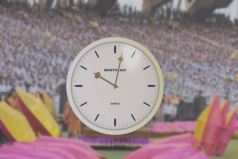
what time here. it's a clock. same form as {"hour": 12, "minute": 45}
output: {"hour": 10, "minute": 2}
